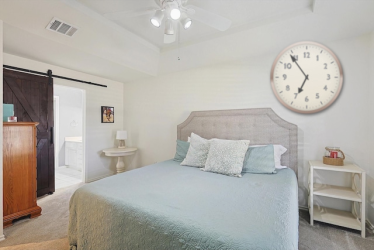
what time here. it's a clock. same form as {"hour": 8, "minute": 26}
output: {"hour": 6, "minute": 54}
